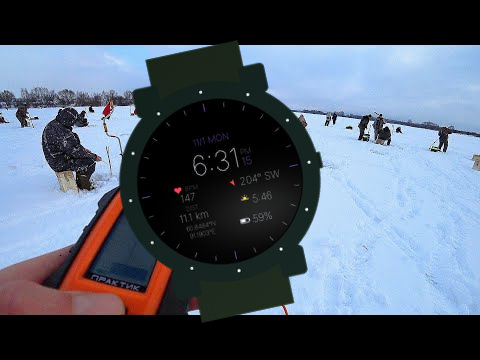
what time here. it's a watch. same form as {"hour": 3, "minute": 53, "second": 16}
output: {"hour": 6, "minute": 31, "second": 15}
